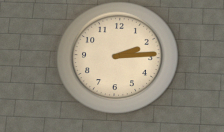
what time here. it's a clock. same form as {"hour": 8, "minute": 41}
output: {"hour": 2, "minute": 14}
